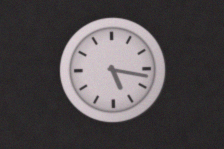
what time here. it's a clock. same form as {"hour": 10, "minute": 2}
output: {"hour": 5, "minute": 17}
